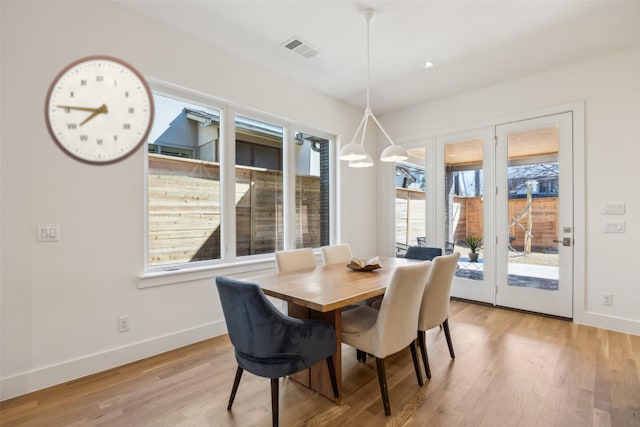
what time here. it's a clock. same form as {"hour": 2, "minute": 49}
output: {"hour": 7, "minute": 46}
